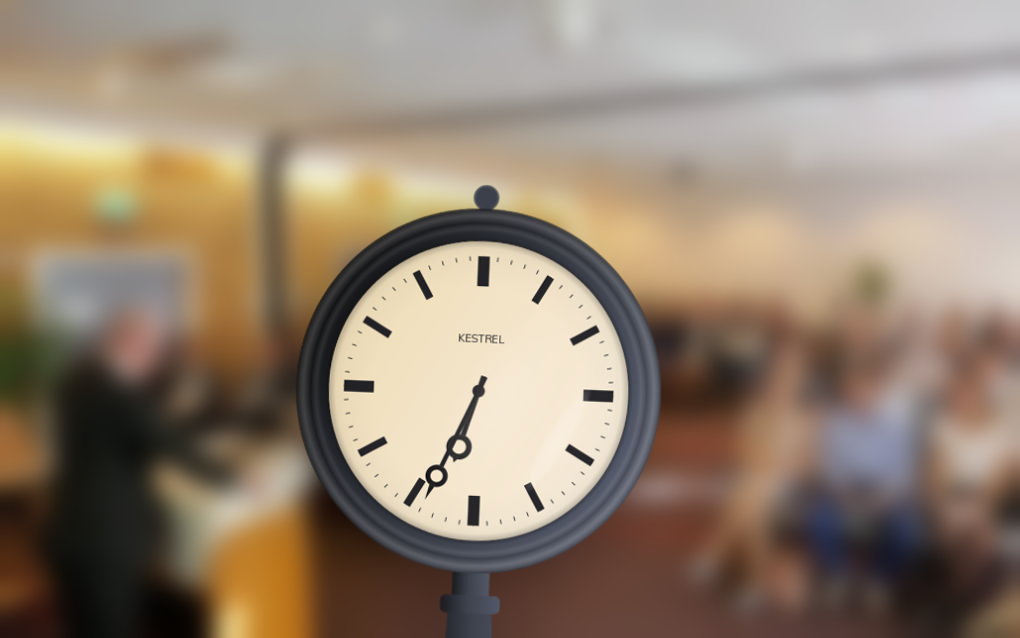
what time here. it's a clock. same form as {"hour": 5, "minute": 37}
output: {"hour": 6, "minute": 34}
